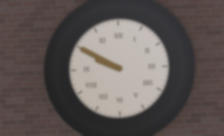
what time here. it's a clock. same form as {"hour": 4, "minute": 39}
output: {"hour": 9, "minute": 50}
